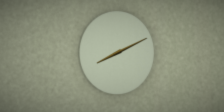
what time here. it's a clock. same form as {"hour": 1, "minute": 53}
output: {"hour": 8, "minute": 11}
